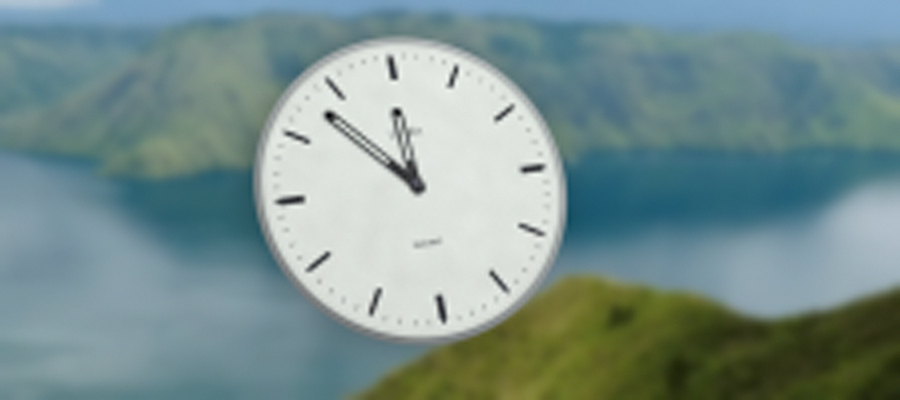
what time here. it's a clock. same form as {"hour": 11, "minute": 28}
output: {"hour": 11, "minute": 53}
